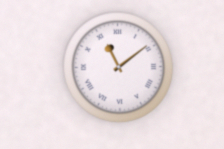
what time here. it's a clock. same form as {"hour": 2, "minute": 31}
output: {"hour": 11, "minute": 9}
